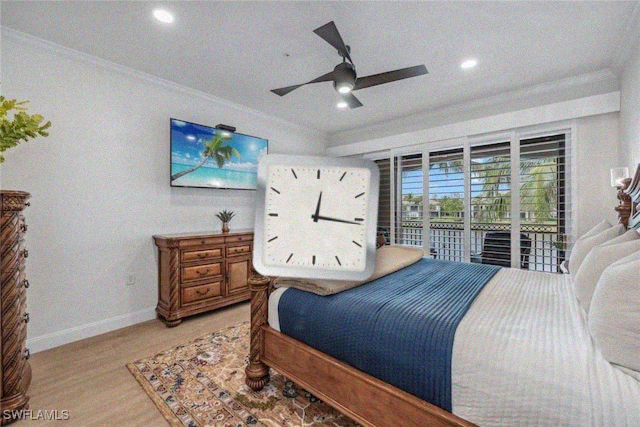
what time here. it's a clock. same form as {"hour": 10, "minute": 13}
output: {"hour": 12, "minute": 16}
